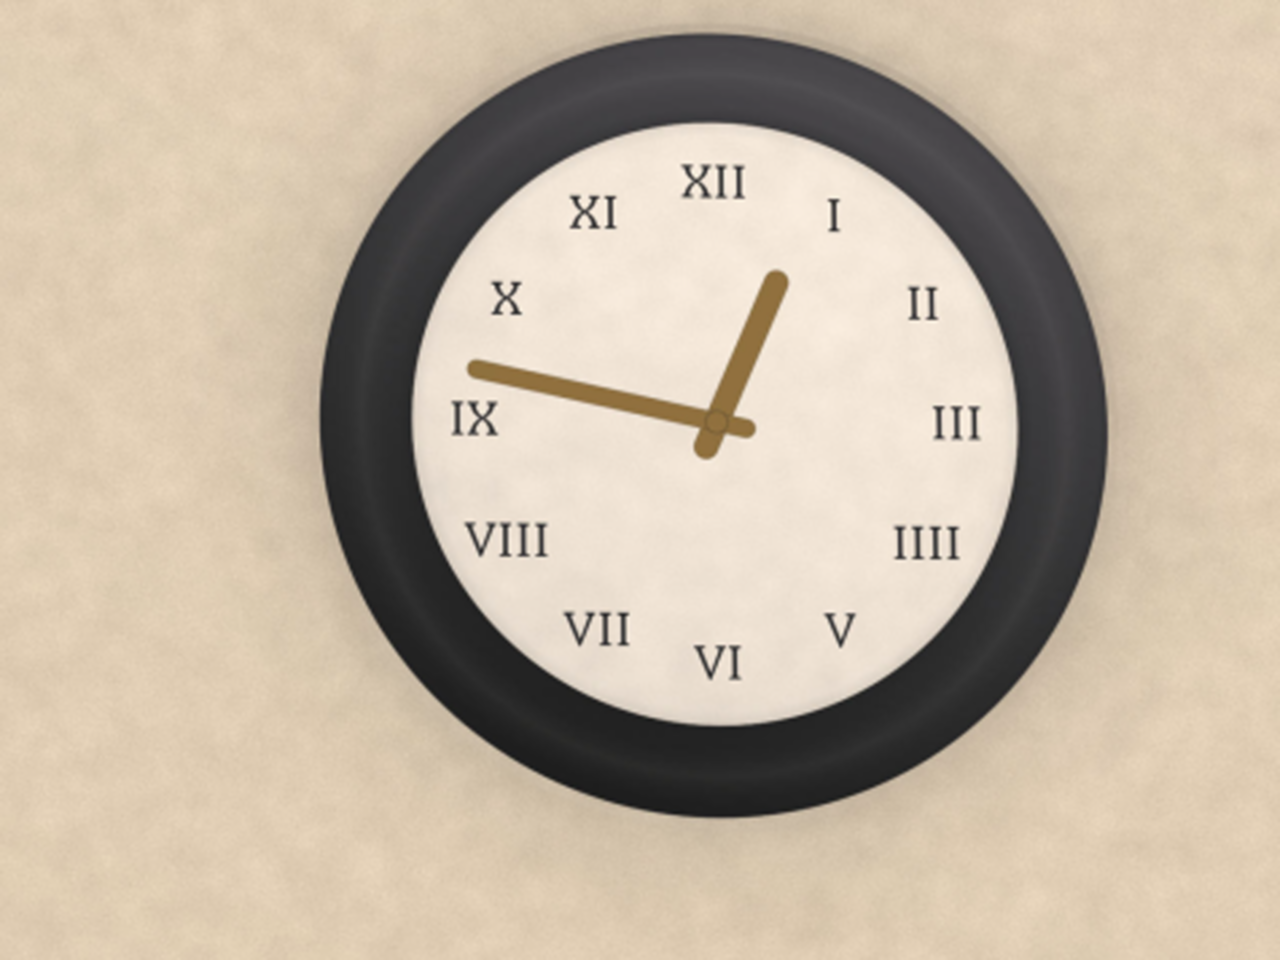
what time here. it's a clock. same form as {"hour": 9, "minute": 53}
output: {"hour": 12, "minute": 47}
